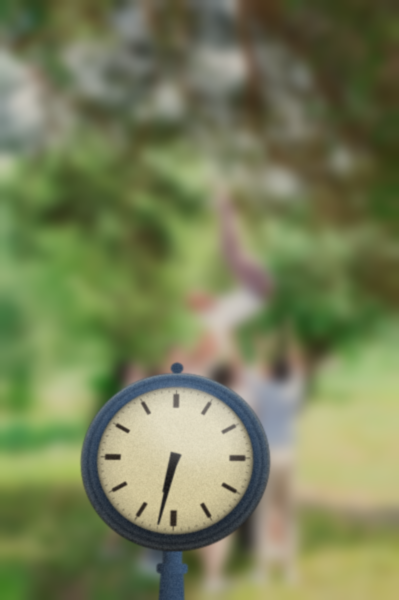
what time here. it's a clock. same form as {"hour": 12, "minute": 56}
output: {"hour": 6, "minute": 32}
